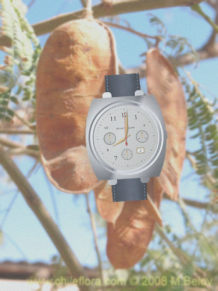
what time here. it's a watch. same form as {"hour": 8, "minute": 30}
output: {"hour": 8, "minute": 1}
